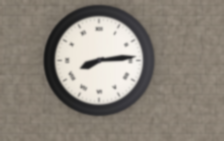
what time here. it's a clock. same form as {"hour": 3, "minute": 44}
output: {"hour": 8, "minute": 14}
